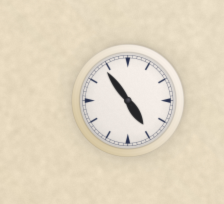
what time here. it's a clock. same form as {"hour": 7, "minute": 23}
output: {"hour": 4, "minute": 54}
